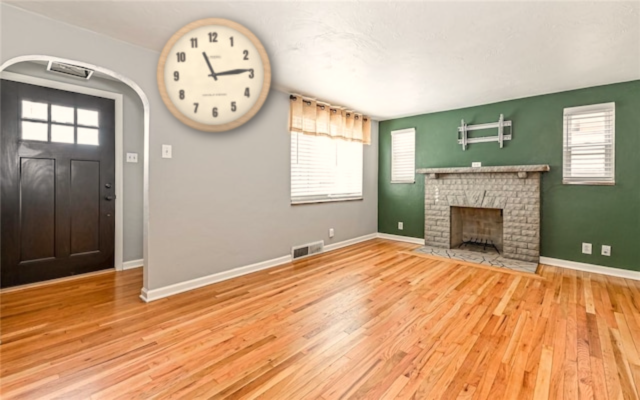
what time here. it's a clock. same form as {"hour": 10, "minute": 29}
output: {"hour": 11, "minute": 14}
